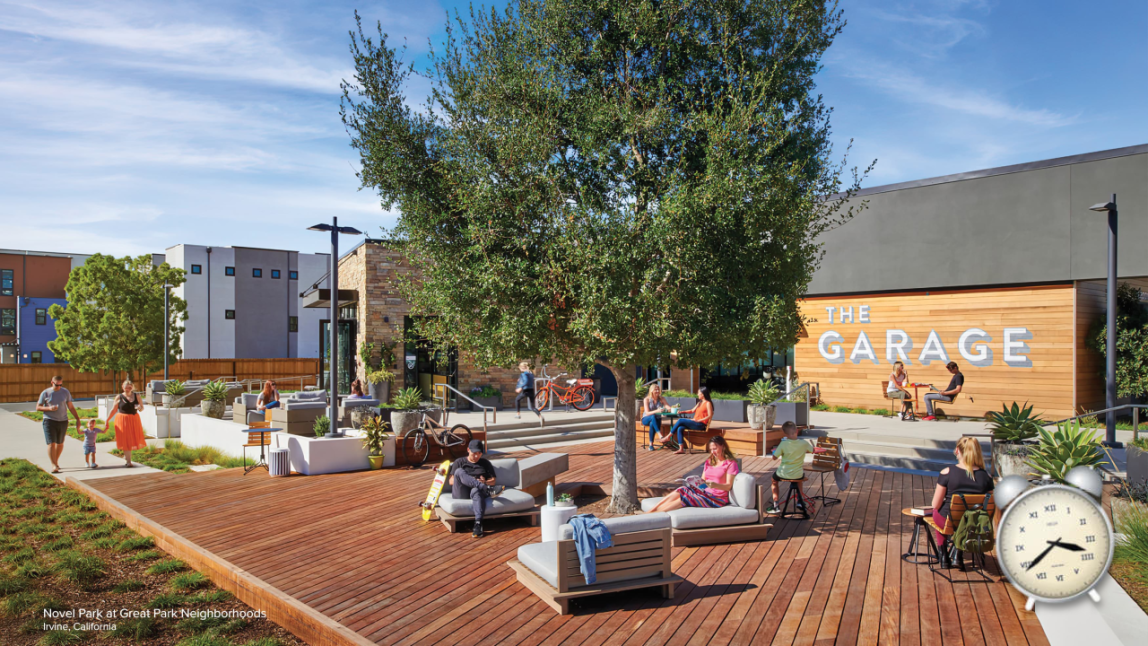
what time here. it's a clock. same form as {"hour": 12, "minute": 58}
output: {"hour": 3, "minute": 39}
